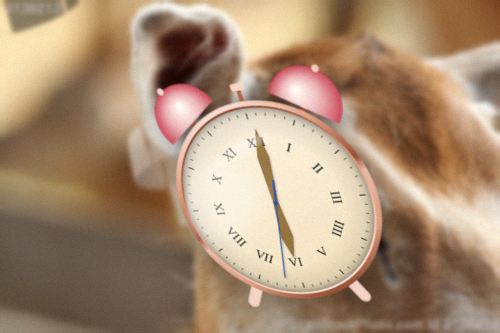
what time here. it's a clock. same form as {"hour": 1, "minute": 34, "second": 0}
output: {"hour": 6, "minute": 0, "second": 32}
